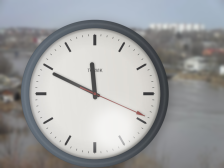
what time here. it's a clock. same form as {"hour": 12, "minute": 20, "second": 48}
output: {"hour": 11, "minute": 49, "second": 19}
